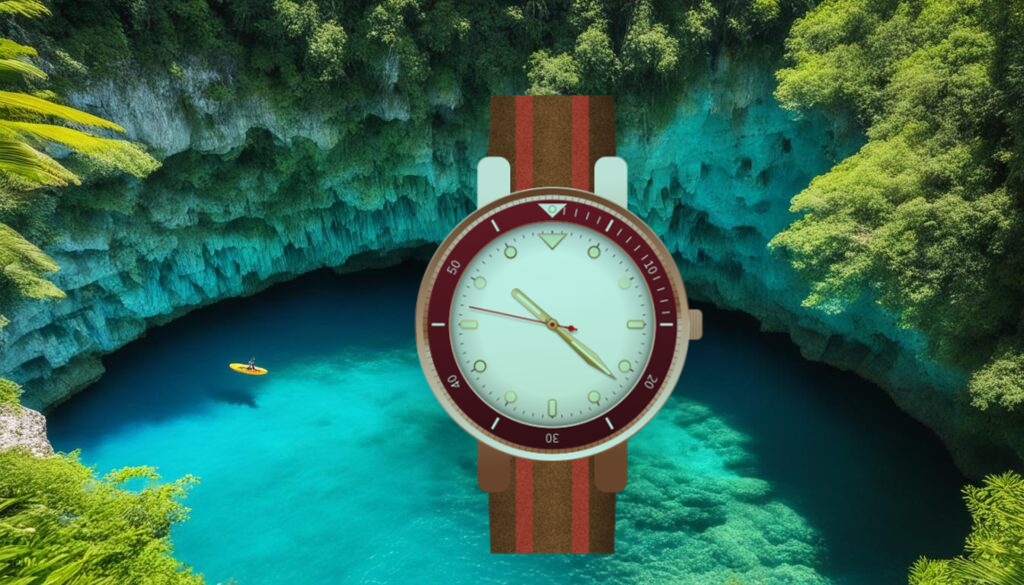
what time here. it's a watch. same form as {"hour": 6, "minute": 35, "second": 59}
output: {"hour": 10, "minute": 21, "second": 47}
